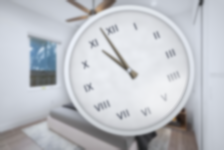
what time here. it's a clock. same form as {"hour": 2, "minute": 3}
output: {"hour": 10, "minute": 58}
